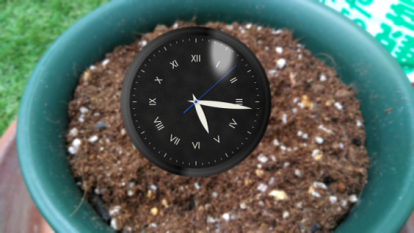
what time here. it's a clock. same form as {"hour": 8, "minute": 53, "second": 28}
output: {"hour": 5, "minute": 16, "second": 8}
